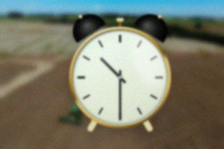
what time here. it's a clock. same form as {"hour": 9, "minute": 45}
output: {"hour": 10, "minute": 30}
